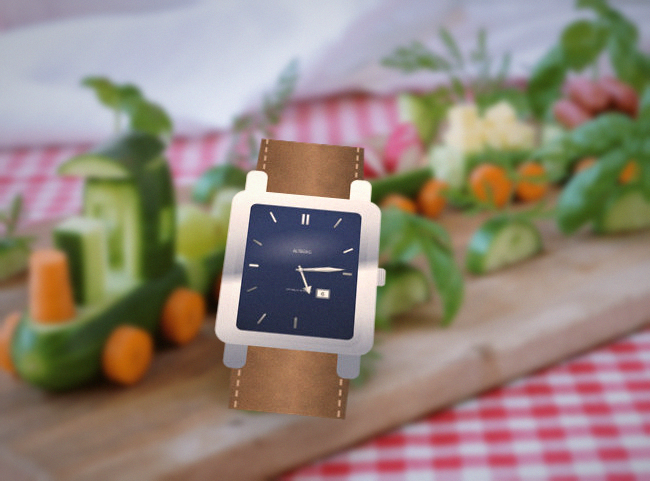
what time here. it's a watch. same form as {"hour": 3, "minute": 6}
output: {"hour": 5, "minute": 14}
